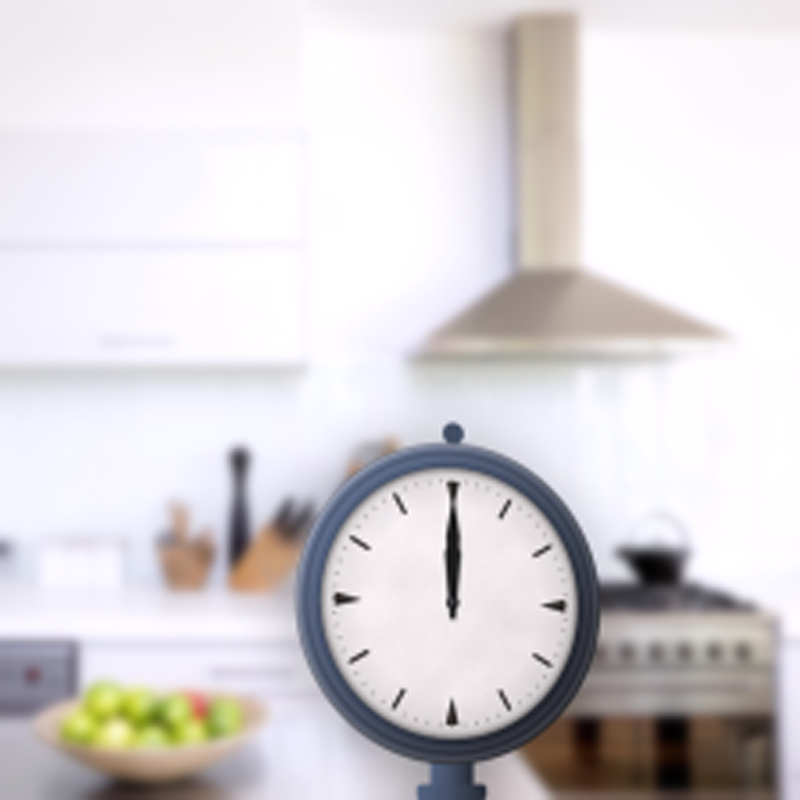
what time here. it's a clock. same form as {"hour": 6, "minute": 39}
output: {"hour": 12, "minute": 0}
